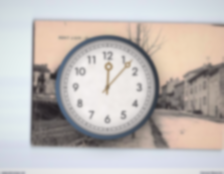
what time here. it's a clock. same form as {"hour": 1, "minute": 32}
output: {"hour": 12, "minute": 7}
